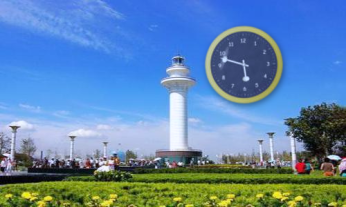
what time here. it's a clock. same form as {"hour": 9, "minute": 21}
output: {"hour": 5, "minute": 48}
